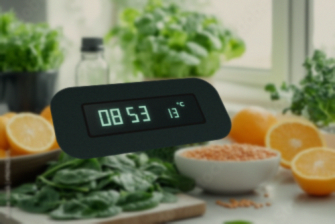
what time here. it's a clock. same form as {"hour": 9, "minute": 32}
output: {"hour": 8, "minute": 53}
